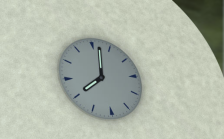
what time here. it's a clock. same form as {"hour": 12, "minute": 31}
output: {"hour": 8, "minute": 2}
